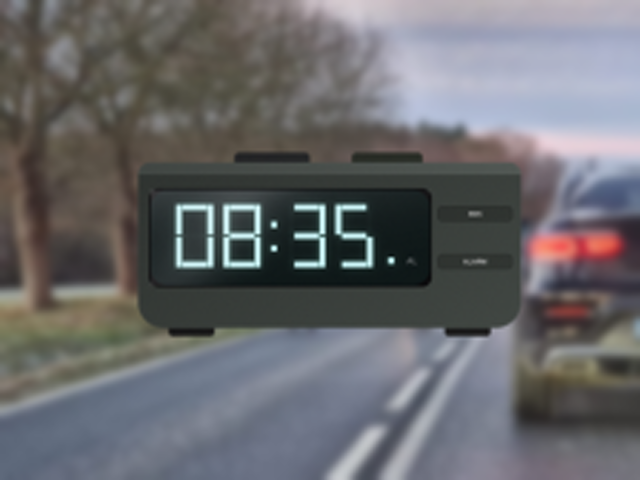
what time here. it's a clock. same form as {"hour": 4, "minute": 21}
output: {"hour": 8, "minute": 35}
